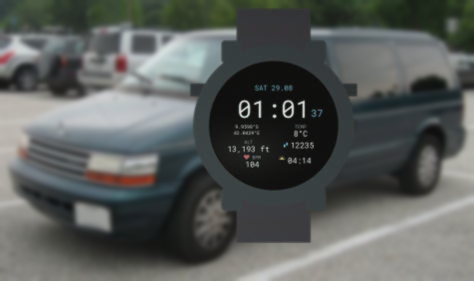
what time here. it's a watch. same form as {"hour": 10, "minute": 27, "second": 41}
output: {"hour": 1, "minute": 1, "second": 37}
